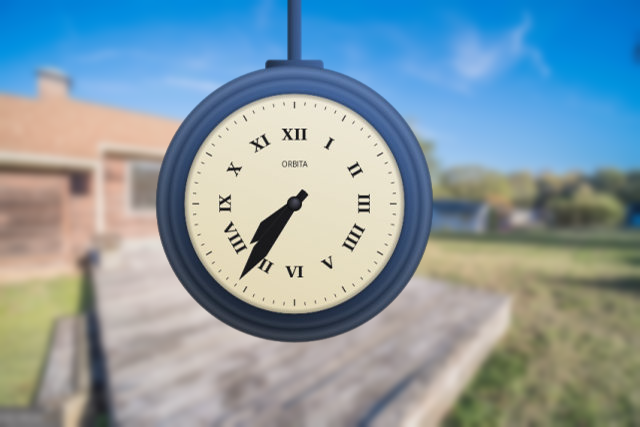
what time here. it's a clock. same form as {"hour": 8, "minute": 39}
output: {"hour": 7, "minute": 36}
